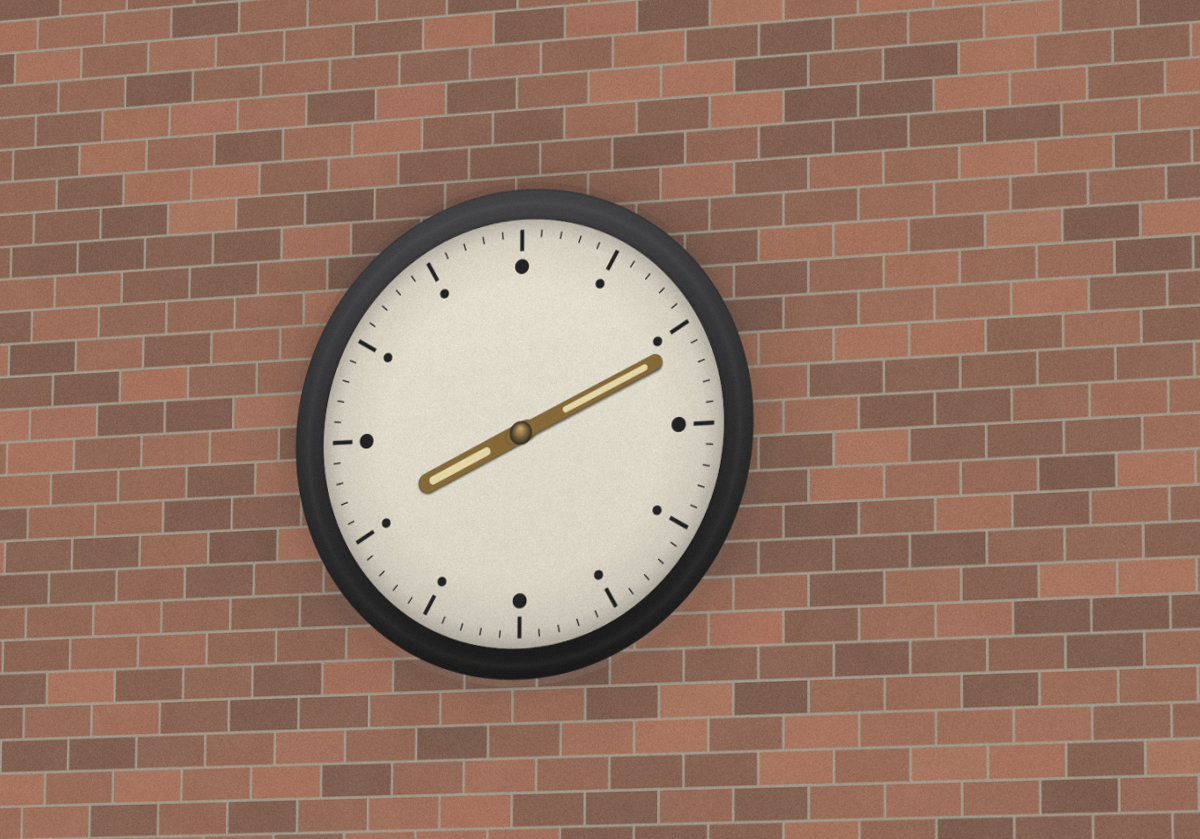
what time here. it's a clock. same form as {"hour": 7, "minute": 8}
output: {"hour": 8, "minute": 11}
